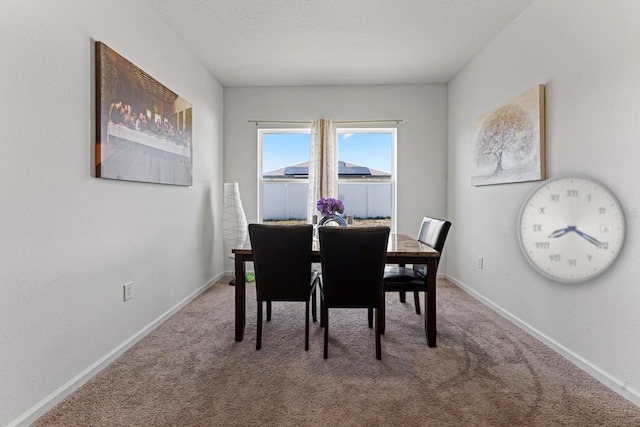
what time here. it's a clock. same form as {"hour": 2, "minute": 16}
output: {"hour": 8, "minute": 20}
